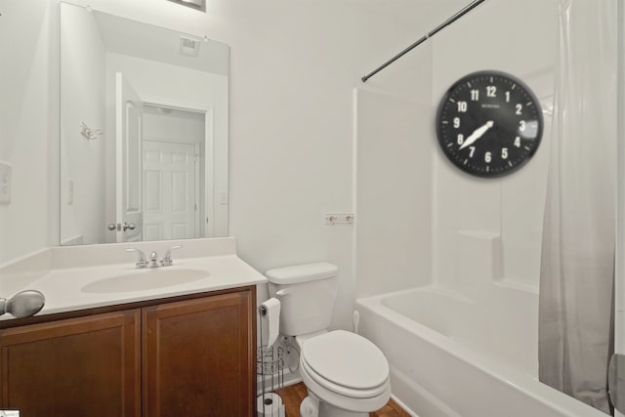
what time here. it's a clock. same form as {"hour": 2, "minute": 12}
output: {"hour": 7, "minute": 38}
